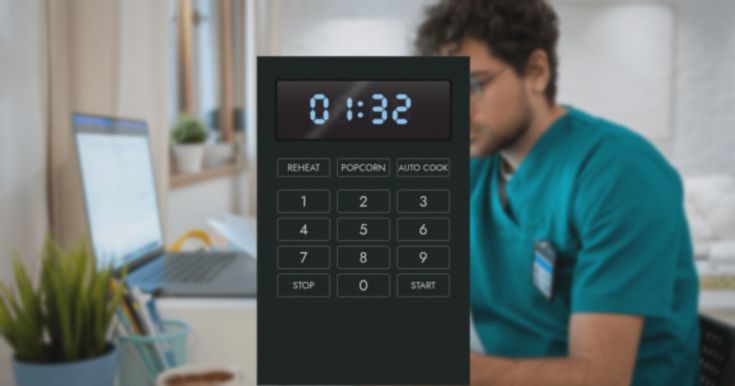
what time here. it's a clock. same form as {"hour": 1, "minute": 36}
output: {"hour": 1, "minute": 32}
